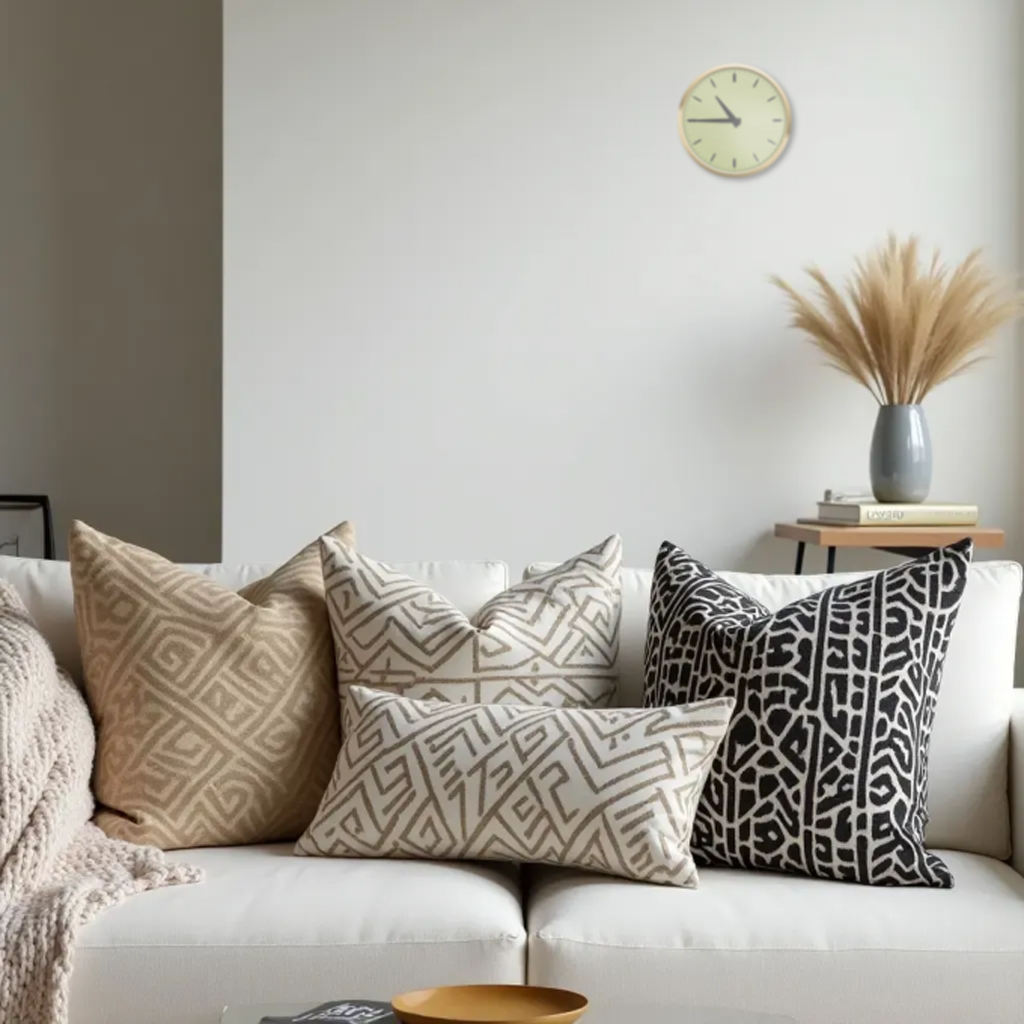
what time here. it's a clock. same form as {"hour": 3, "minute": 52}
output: {"hour": 10, "minute": 45}
